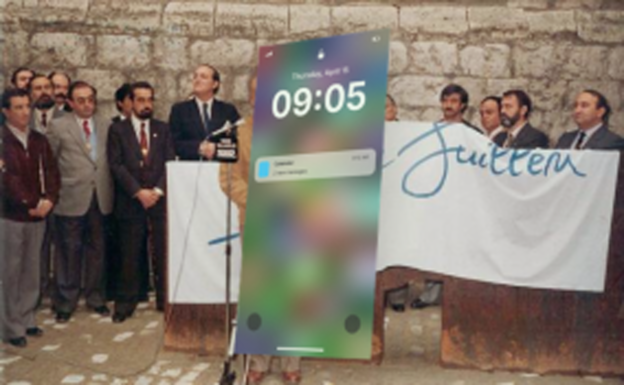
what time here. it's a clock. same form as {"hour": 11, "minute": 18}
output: {"hour": 9, "minute": 5}
